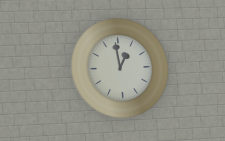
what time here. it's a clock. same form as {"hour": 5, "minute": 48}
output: {"hour": 12, "minute": 59}
